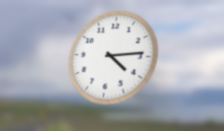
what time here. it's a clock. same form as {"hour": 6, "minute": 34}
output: {"hour": 4, "minute": 14}
